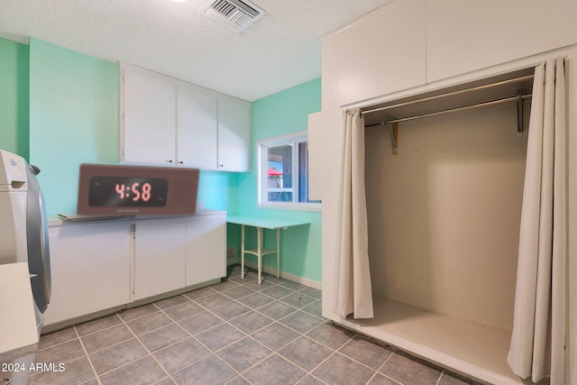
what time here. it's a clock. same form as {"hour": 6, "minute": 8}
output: {"hour": 4, "minute": 58}
